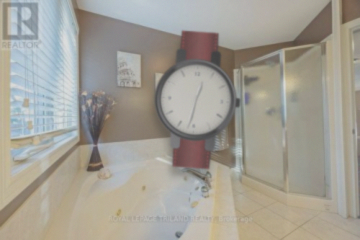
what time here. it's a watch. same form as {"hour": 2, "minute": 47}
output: {"hour": 12, "minute": 32}
